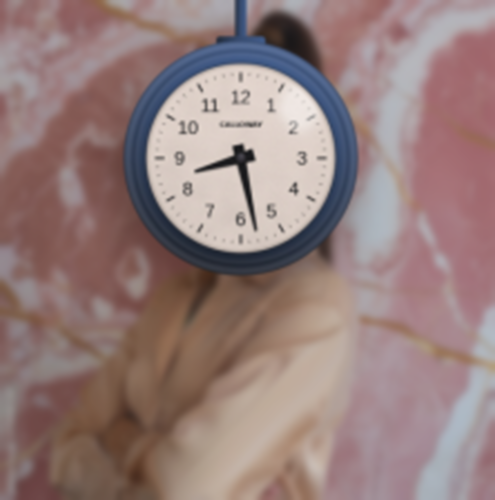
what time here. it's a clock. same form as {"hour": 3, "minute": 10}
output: {"hour": 8, "minute": 28}
